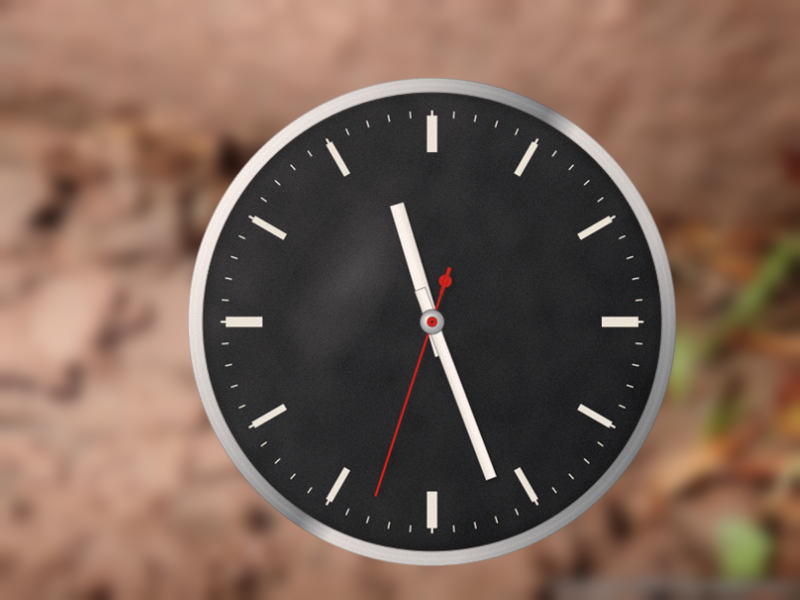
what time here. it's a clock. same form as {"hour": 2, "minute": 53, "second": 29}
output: {"hour": 11, "minute": 26, "second": 33}
